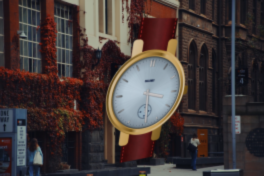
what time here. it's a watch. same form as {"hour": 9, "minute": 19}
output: {"hour": 3, "minute": 29}
